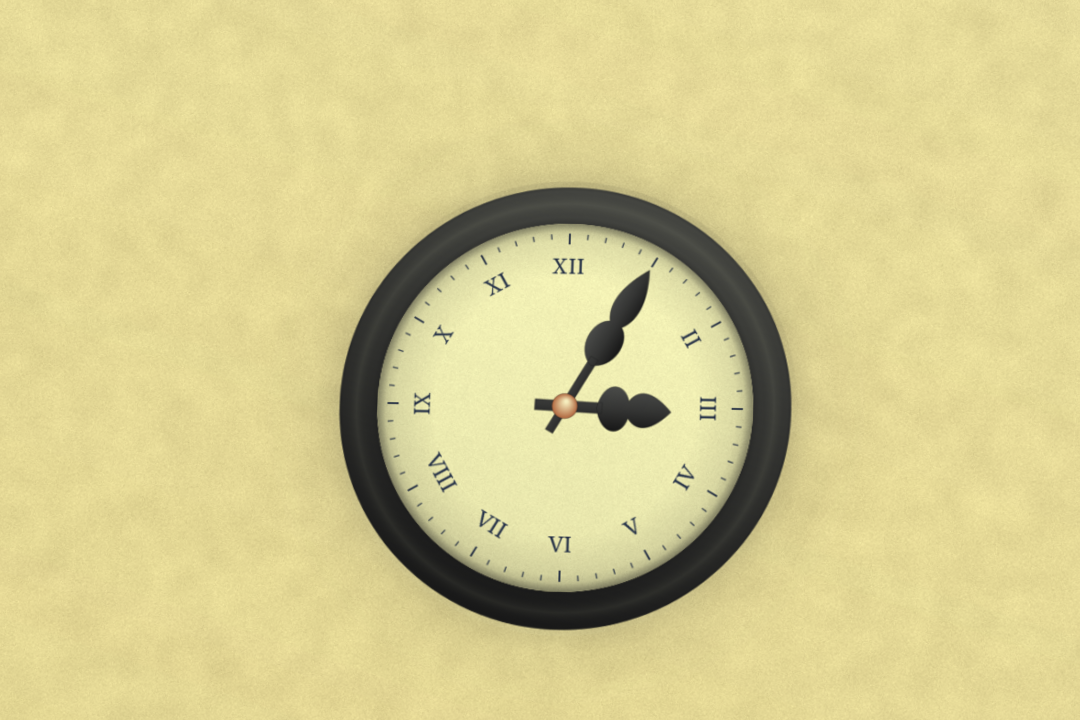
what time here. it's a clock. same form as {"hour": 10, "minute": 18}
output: {"hour": 3, "minute": 5}
